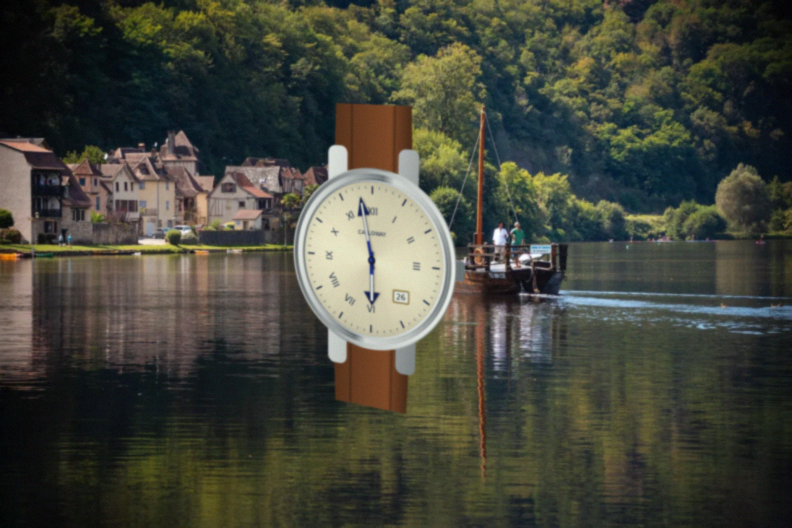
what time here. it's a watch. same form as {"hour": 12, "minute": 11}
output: {"hour": 5, "minute": 58}
